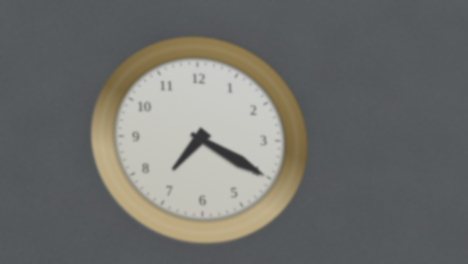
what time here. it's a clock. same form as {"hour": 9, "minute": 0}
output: {"hour": 7, "minute": 20}
